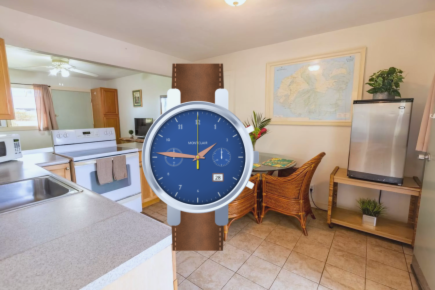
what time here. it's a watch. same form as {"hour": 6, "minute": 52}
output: {"hour": 1, "minute": 46}
